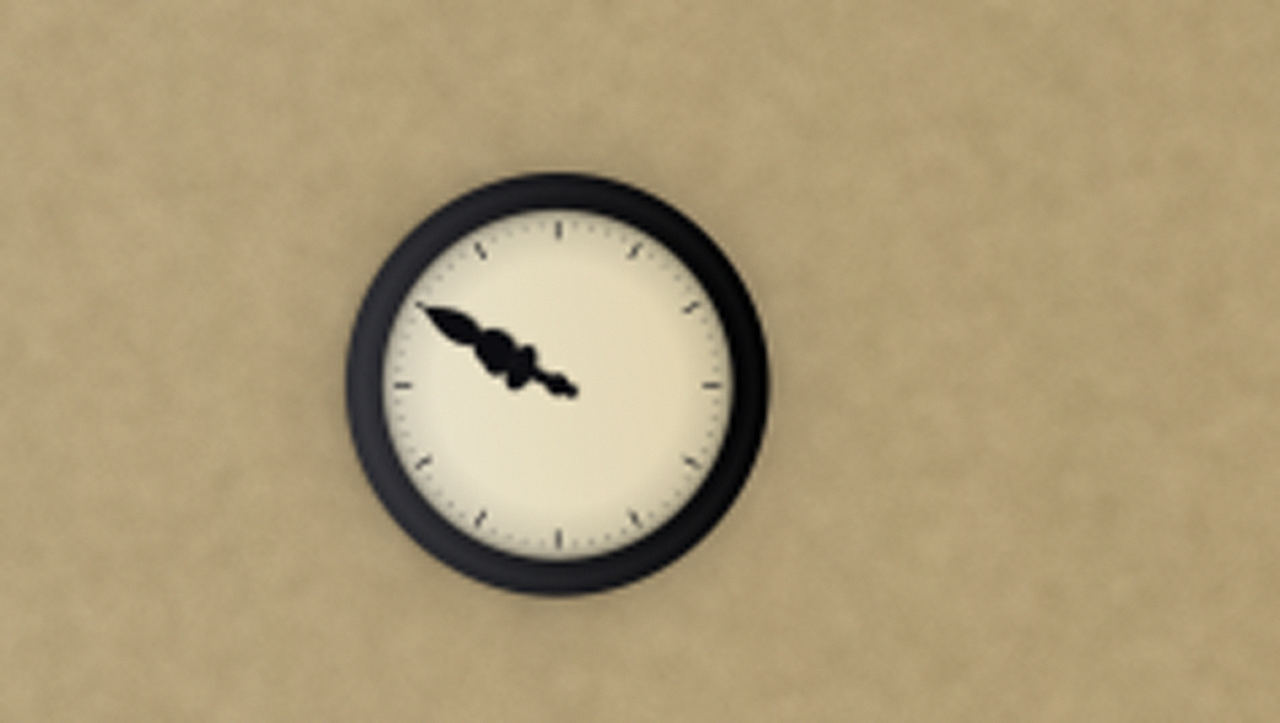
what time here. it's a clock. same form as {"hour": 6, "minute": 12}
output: {"hour": 9, "minute": 50}
